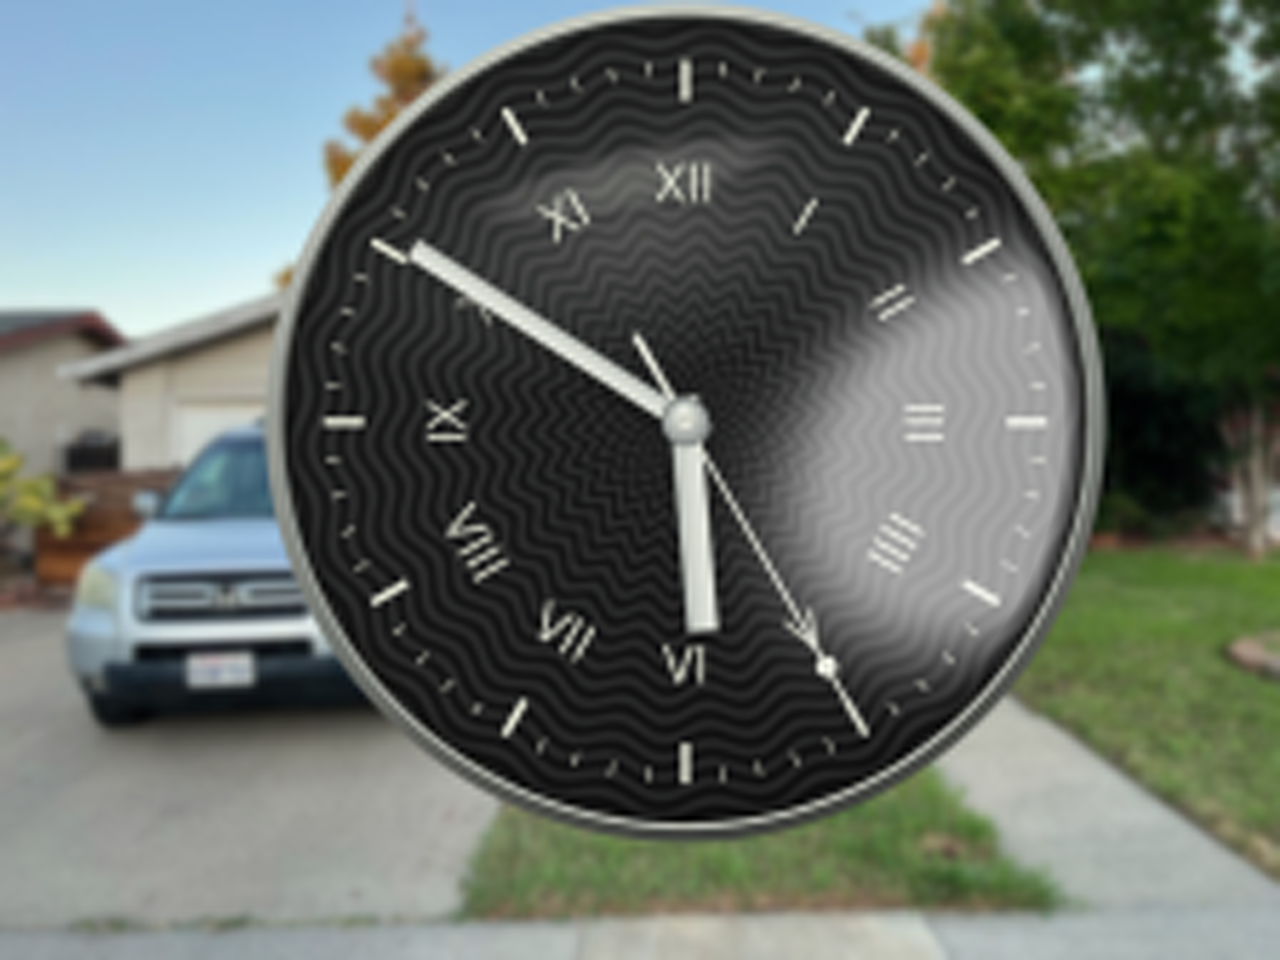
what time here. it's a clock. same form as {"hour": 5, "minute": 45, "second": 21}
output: {"hour": 5, "minute": 50, "second": 25}
